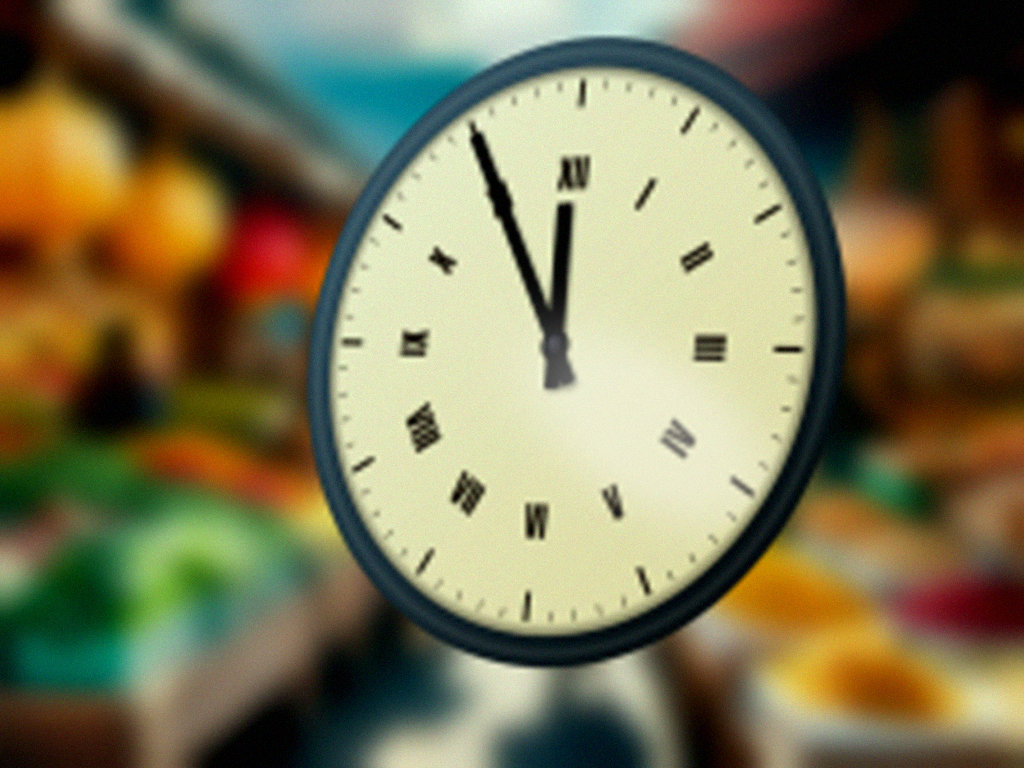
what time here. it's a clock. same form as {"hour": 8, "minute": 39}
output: {"hour": 11, "minute": 55}
